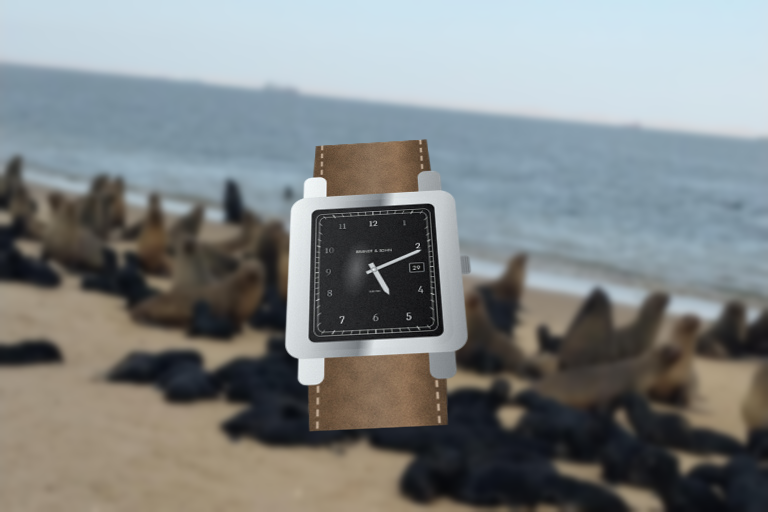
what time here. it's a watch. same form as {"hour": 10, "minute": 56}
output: {"hour": 5, "minute": 11}
